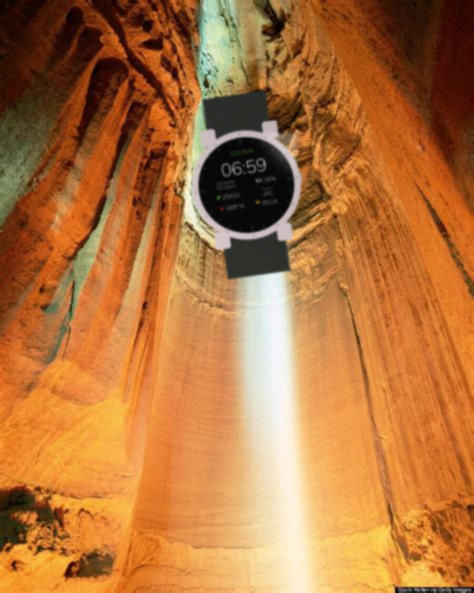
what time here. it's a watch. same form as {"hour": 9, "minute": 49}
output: {"hour": 6, "minute": 59}
